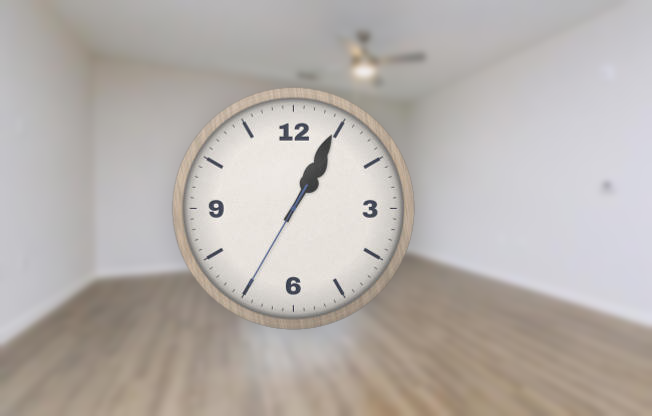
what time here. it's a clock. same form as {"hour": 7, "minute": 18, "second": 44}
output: {"hour": 1, "minute": 4, "second": 35}
